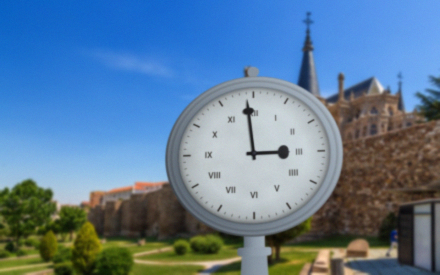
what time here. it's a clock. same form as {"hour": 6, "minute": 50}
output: {"hour": 2, "minute": 59}
